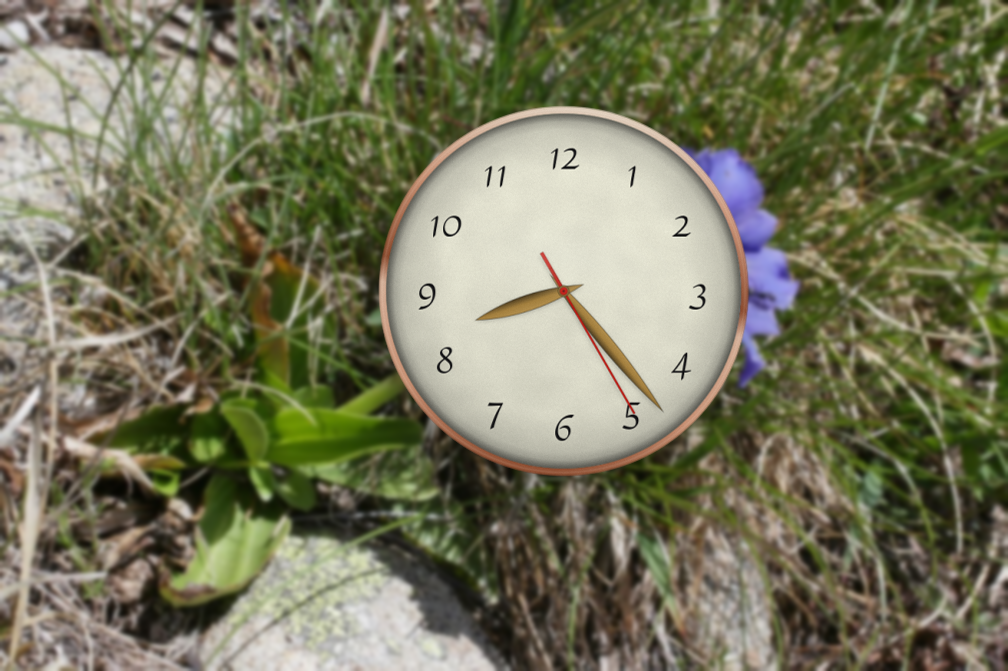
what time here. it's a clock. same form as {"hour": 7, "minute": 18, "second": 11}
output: {"hour": 8, "minute": 23, "second": 25}
